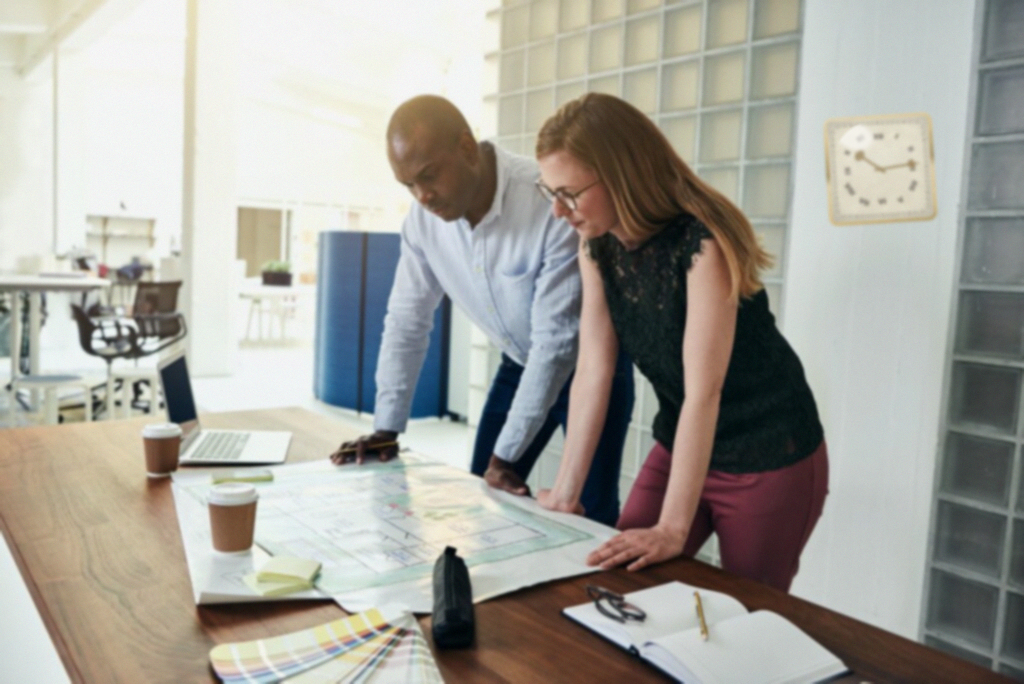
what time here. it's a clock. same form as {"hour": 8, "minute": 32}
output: {"hour": 10, "minute": 14}
